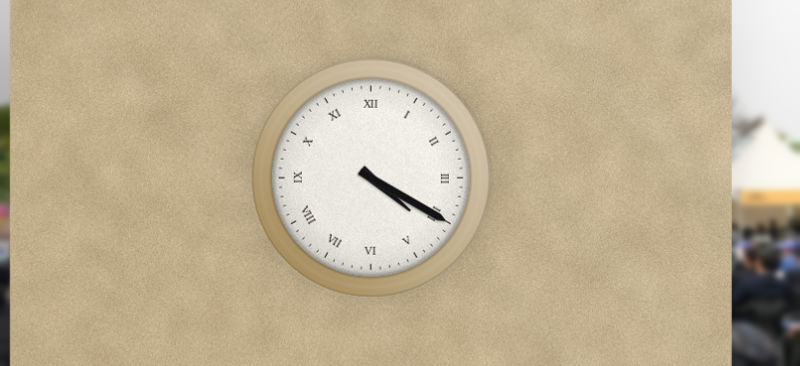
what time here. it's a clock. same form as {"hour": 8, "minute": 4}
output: {"hour": 4, "minute": 20}
